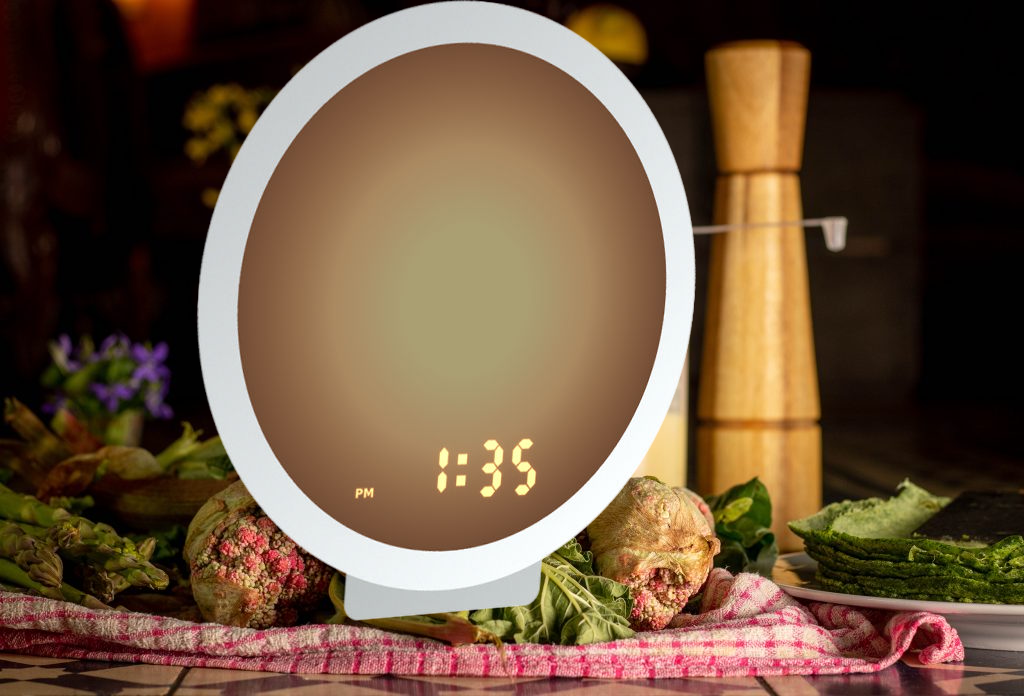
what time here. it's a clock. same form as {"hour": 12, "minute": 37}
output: {"hour": 1, "minute": 35}
